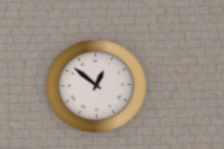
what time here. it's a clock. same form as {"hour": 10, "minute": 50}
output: {"hour": 12, "minute": 52}
